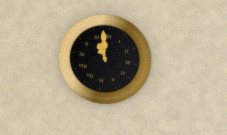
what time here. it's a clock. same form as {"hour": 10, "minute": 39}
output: {"hour": 10, "minute": 58}
